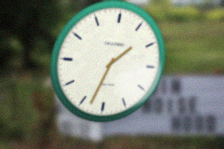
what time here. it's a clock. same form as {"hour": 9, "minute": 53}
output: {"hour": 1, "minute": 33}
